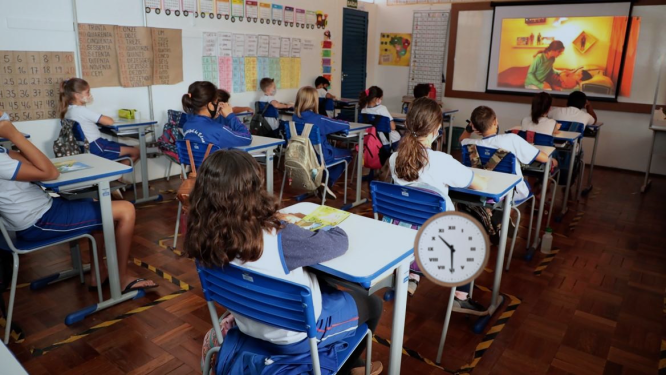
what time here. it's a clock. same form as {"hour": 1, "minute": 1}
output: {"hour": 10, "minute": 30}
